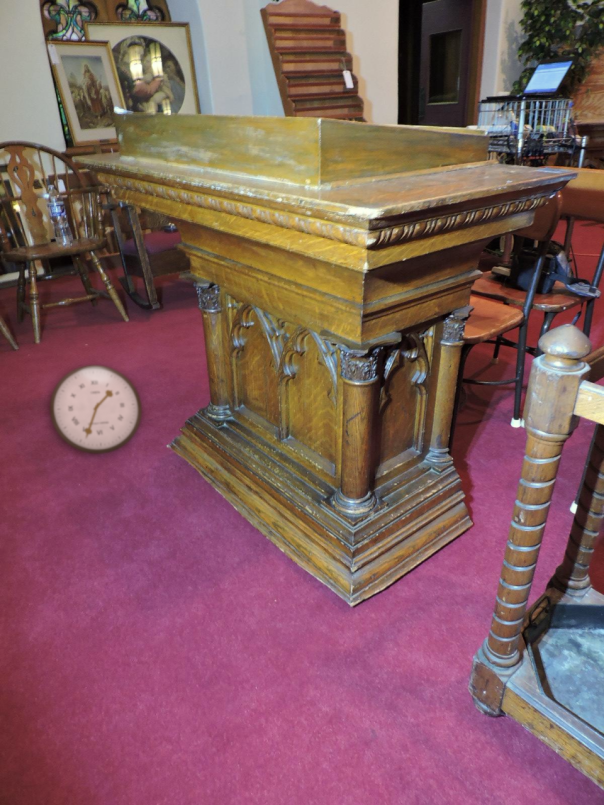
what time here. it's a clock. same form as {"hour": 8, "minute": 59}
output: {"hour": 1, "minute": 34}
